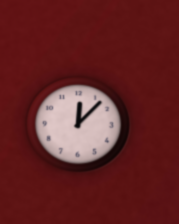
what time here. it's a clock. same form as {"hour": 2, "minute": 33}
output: {"hour": 12, "minute": 7}
